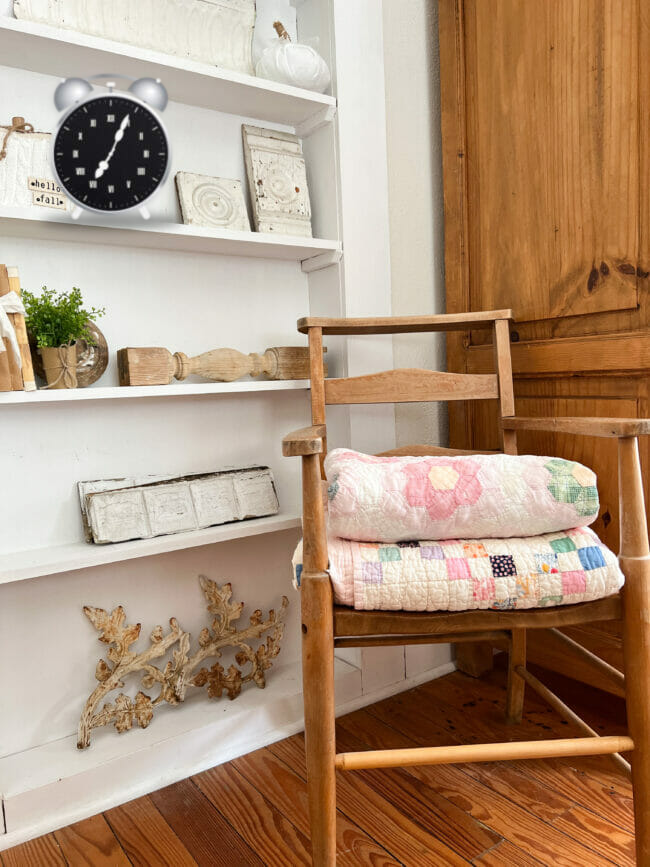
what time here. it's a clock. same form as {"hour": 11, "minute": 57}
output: {"hour": 7, "minute": 4}
